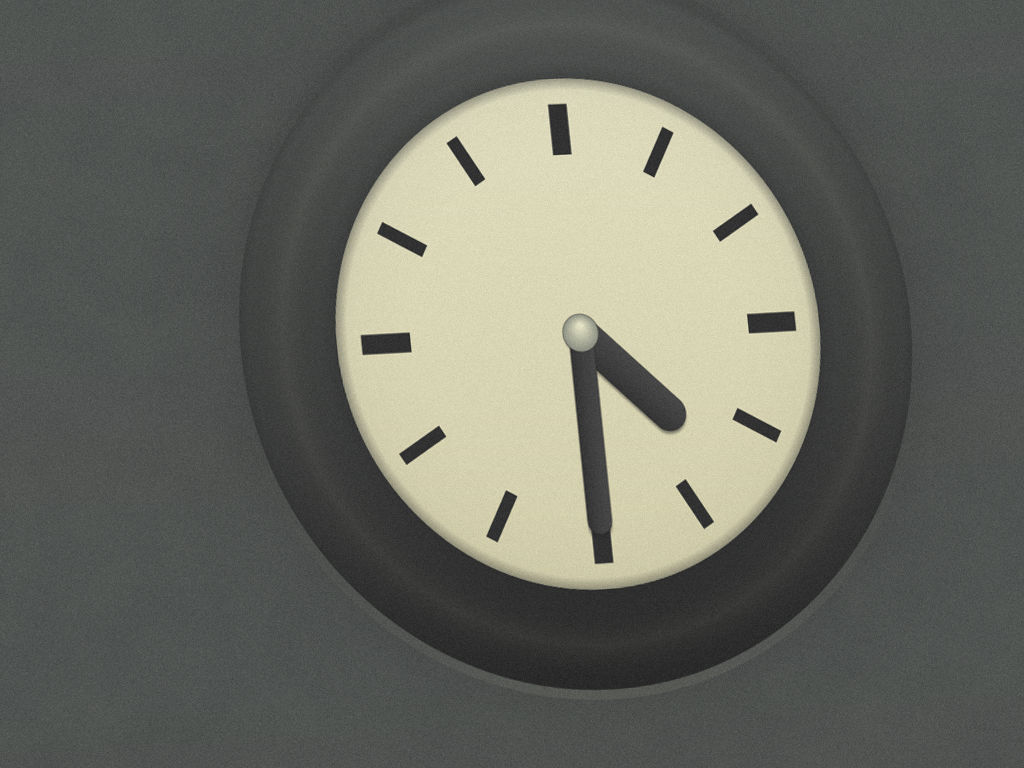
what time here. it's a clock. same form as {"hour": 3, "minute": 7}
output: {"hour": 4, "minute": 30}
